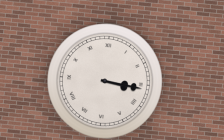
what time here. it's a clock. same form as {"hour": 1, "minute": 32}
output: {"hour": 3, "minute": 16}
